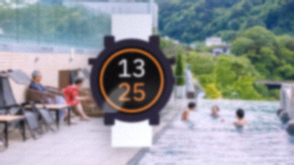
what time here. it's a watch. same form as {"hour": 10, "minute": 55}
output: {"hour": 13, "minute": 25}
